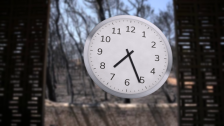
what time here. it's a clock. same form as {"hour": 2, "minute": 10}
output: {"hour": 7, "minute": 26}
